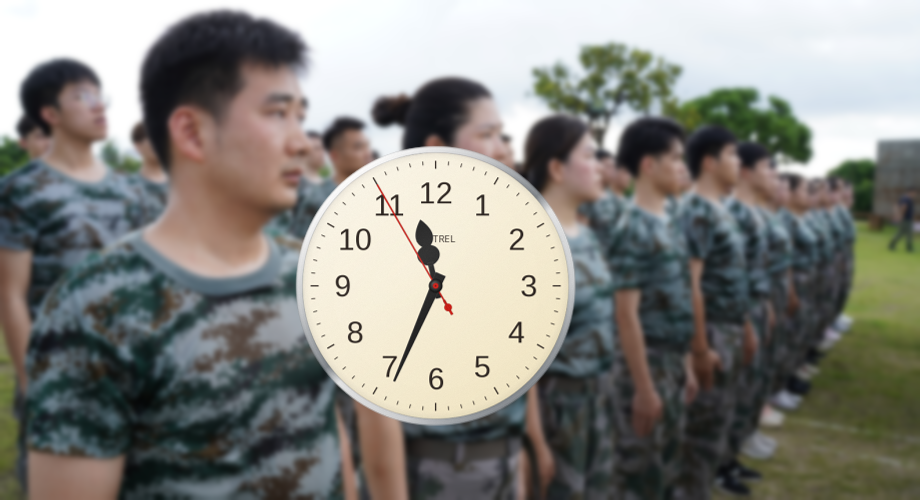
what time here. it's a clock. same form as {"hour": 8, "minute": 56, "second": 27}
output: {"hour": 11, "minute": 33, "second": 55}
